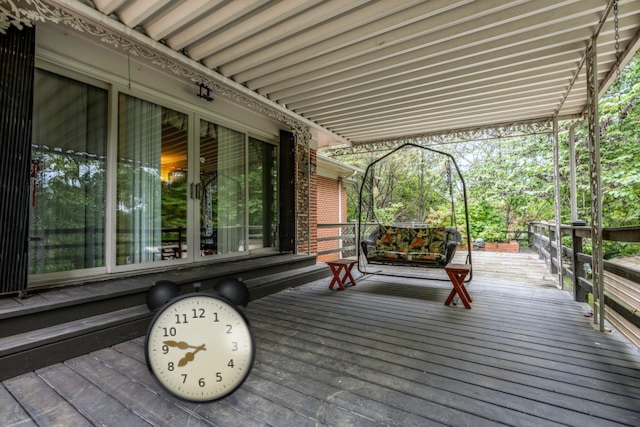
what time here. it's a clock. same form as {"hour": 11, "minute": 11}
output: {"hour": 7, "minute": 47}
